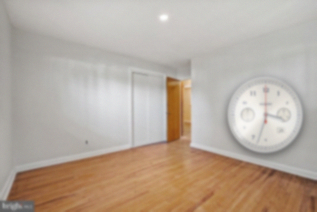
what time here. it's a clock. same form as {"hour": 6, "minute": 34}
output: {"hour": 3, "minute": 33}
